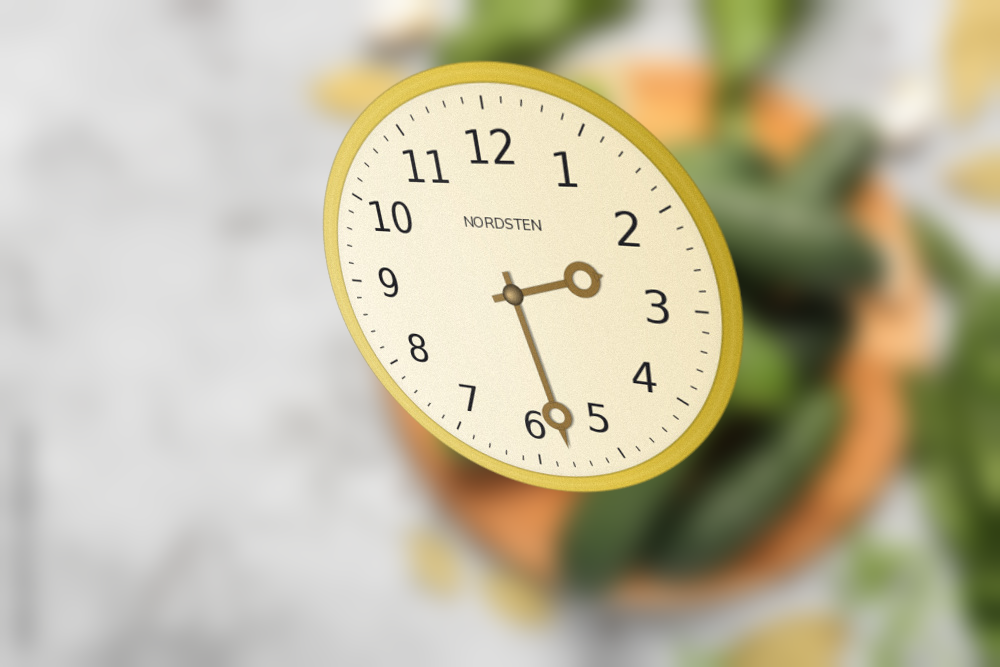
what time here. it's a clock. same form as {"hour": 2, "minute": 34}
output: {"hour": 2, "minute": 28}
